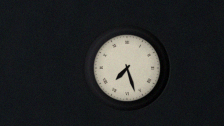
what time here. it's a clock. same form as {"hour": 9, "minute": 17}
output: {"hour": 7, "minute": 27}
